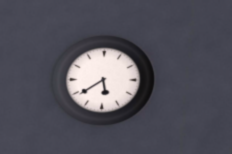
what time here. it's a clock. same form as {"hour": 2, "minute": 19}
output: {"hour": 5, "minute": 39}
